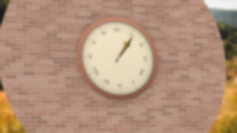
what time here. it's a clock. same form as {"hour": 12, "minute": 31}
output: {"hour": 1, "minute": 6}
